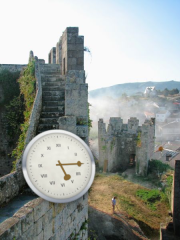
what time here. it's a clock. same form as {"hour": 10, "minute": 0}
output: {"hour": 5, "minute": 15}
